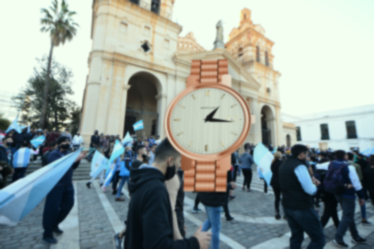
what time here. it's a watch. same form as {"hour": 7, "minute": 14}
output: {"hour": 1, "minute": 16}
